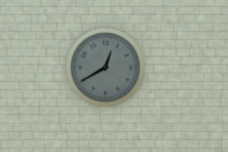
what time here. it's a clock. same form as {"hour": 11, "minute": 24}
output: {"hour": 12, "minute": 40}
